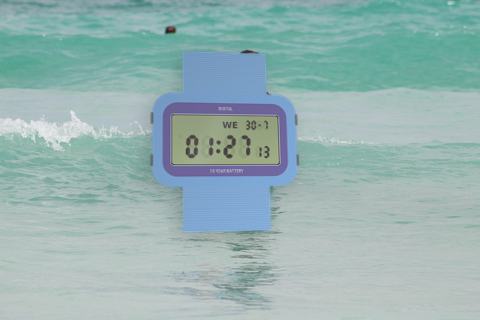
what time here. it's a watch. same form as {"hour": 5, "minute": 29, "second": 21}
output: {"hour": 1, "minute": 27, "second": 13}
